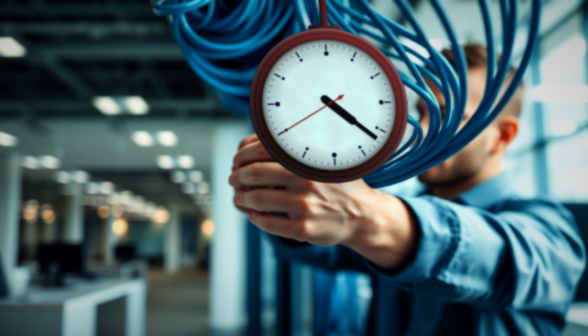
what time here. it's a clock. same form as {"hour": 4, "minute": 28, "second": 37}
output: {"hour": 4, "minute": 21, "second": 40}
